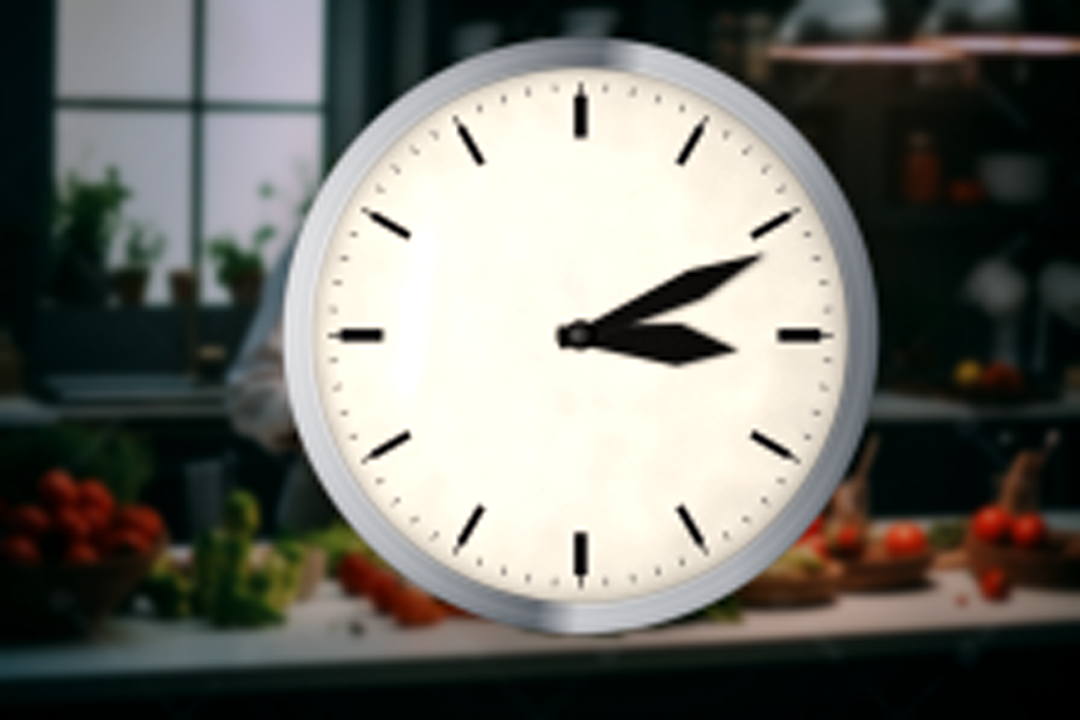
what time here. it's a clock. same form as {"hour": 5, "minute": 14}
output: {"hour": 3, "minute": 11}
